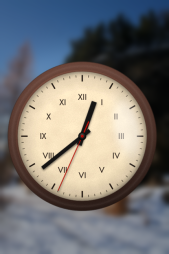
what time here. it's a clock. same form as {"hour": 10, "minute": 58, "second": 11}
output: {"hour": 12, "minute": 38, "second": 34}
